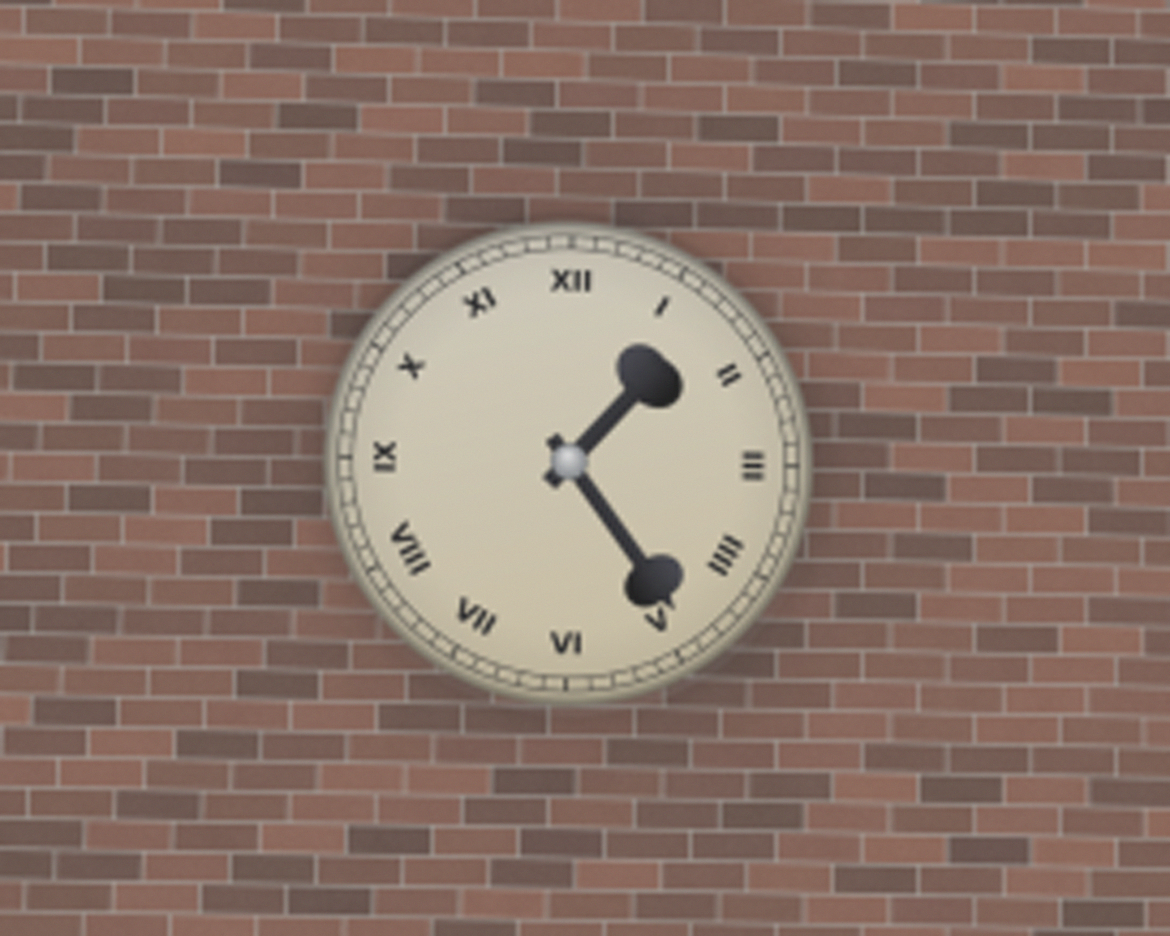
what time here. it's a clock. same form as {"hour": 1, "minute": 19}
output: {"hour": 1, "minute": 24}
